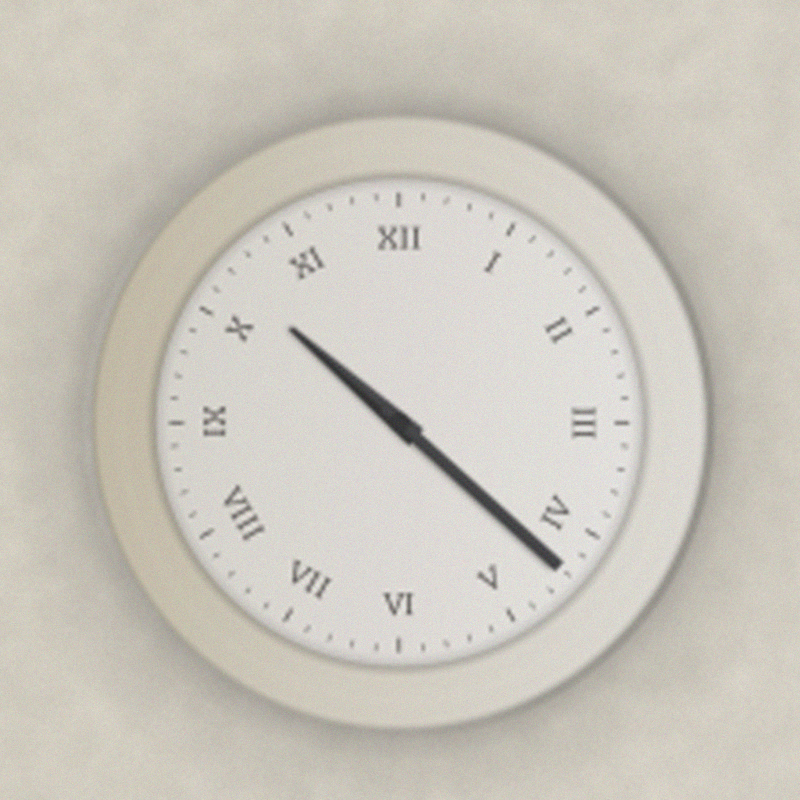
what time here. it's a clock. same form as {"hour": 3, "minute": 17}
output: {"hour": 10, "minute": 22}
